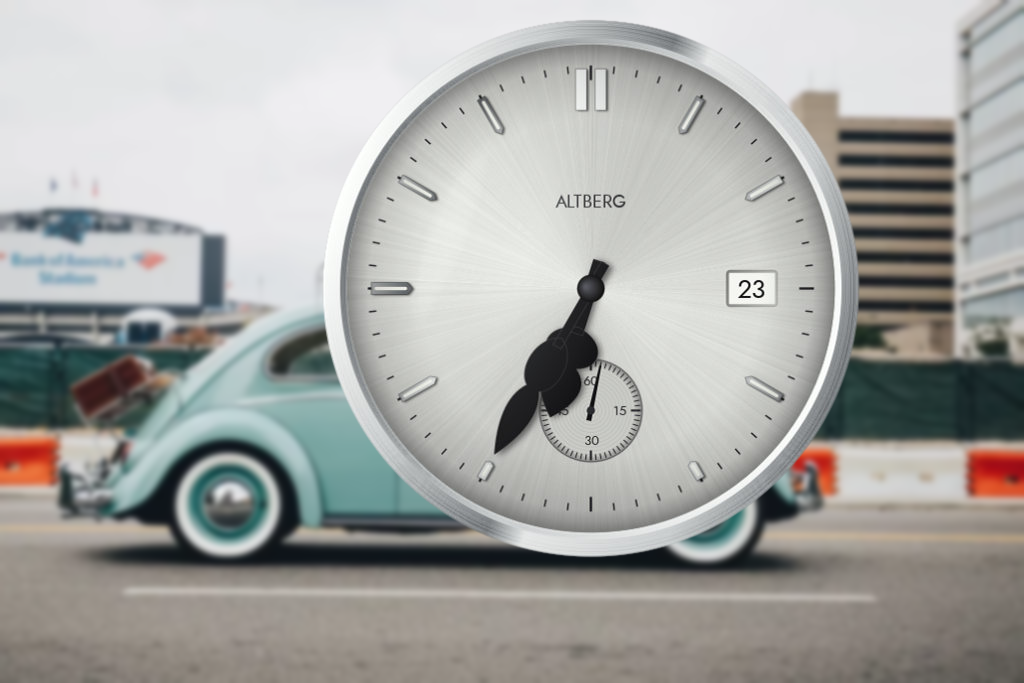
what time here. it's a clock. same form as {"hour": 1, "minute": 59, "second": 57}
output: {"hour": 6, "minute": 35, "second": 2}
